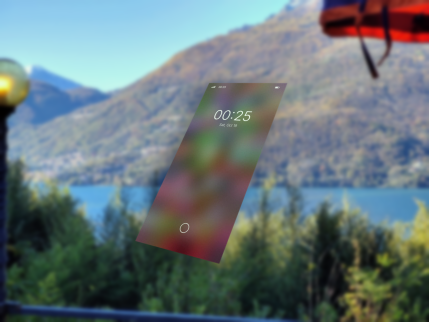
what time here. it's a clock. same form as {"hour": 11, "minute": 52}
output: {"hour": 0, "minute": 25}
